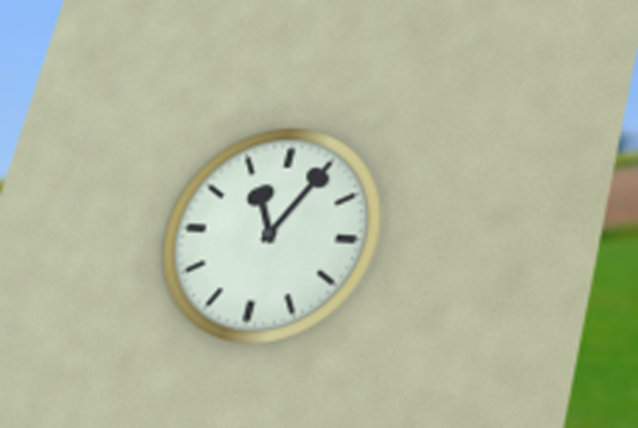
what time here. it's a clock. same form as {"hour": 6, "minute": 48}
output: {"hour": 11, "minute": 5}
